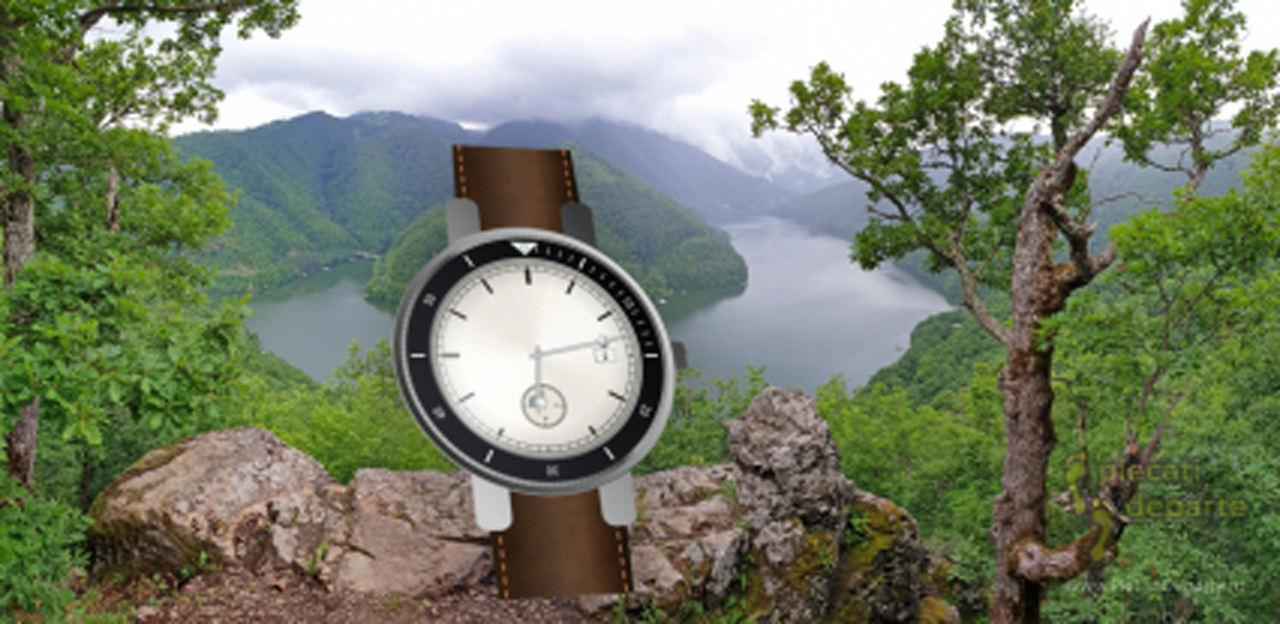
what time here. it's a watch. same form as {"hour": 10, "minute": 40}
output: {"hour": 6, "minute": 13}
